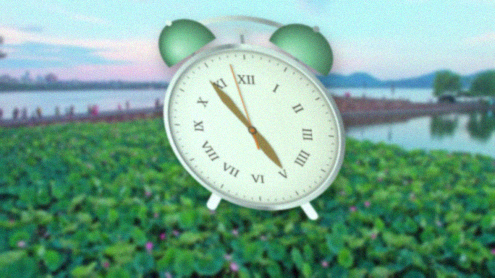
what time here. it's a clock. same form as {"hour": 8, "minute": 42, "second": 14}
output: {"hour": 4, "minute": 53, "second": 58}
